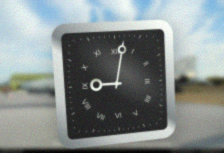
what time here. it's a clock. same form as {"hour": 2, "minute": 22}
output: {"hour": 9, "minute": 2}
